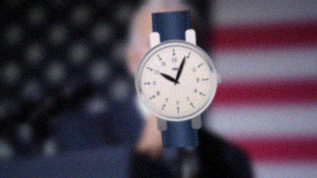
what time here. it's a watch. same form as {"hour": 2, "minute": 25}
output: {"hour": 10, "minute": 4}
